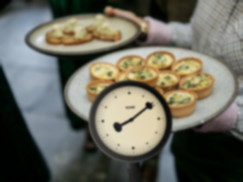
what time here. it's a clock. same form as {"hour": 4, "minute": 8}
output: {"hour": 8, "minute": 9}
